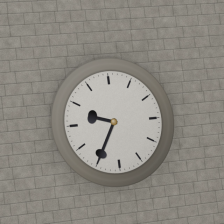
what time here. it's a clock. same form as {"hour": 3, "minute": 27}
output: {"hour": 9, "minute": 35}
